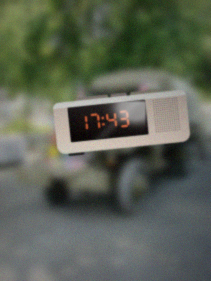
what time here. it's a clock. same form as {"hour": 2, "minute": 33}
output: {"hour": 17, "minute": 43}
